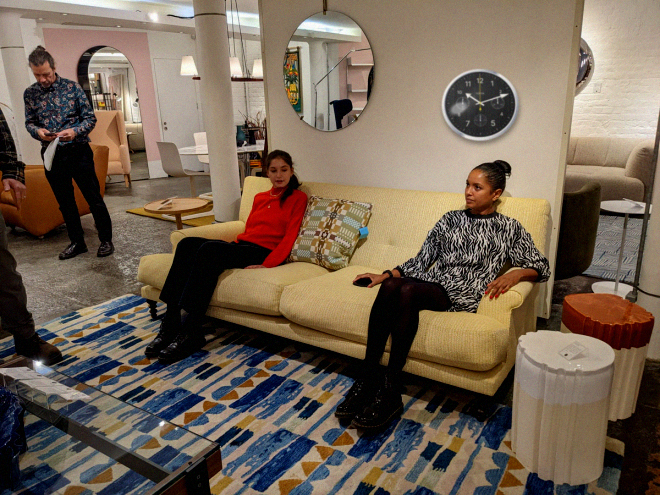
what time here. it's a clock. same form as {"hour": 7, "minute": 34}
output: {"hour": 10, "minute": 12}
